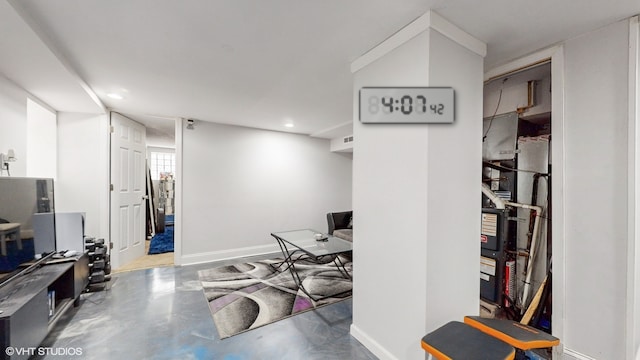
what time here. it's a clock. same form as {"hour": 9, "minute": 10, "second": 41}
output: {"hour": 4, "minute": 7, "second": 42}
